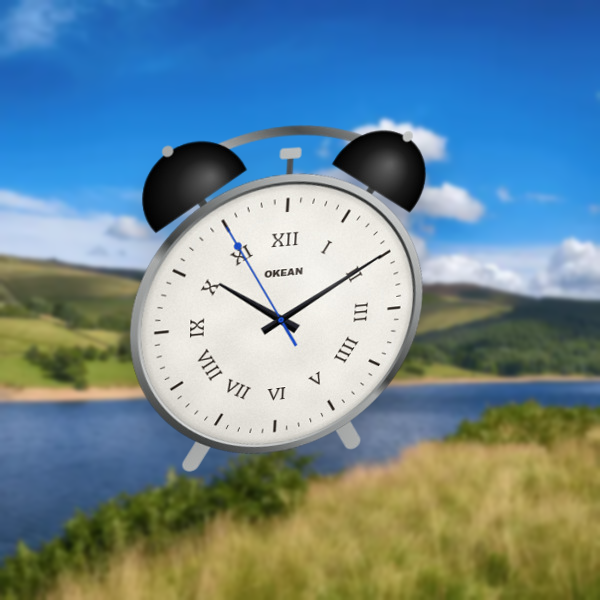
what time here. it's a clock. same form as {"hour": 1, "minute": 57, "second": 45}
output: {"hour": 10, "minute": 9, "second": 55}
